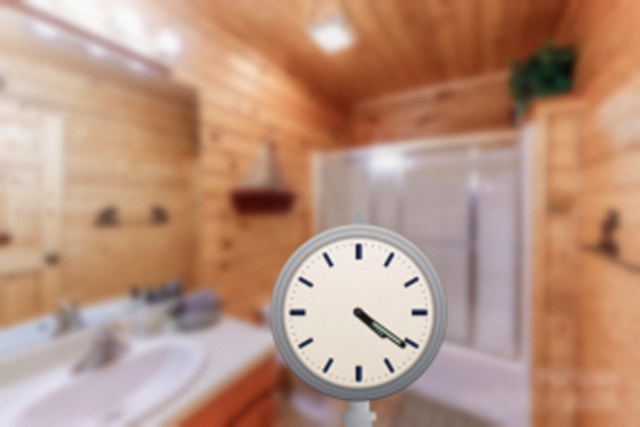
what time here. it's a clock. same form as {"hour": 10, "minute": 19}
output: {"hour": 4, "minute": 21}
